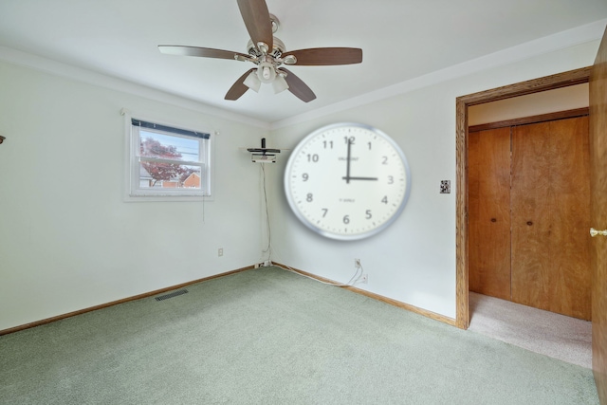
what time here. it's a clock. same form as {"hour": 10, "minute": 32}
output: {"hour": 3, "minute": 0}
